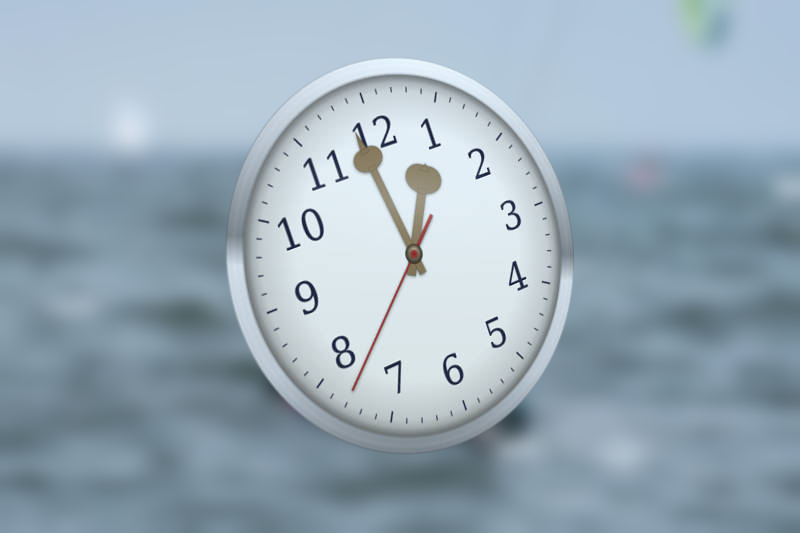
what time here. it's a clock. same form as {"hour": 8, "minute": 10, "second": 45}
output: {"hour": 12, "minute": 58, "second": 38}
